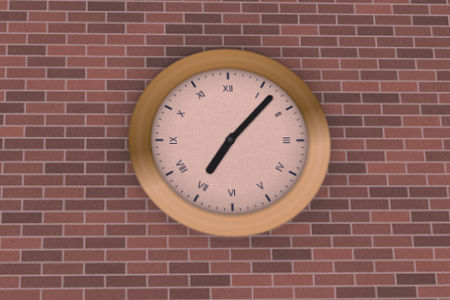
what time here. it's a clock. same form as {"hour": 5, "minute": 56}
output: {"hour": 7, "minute": 7}
